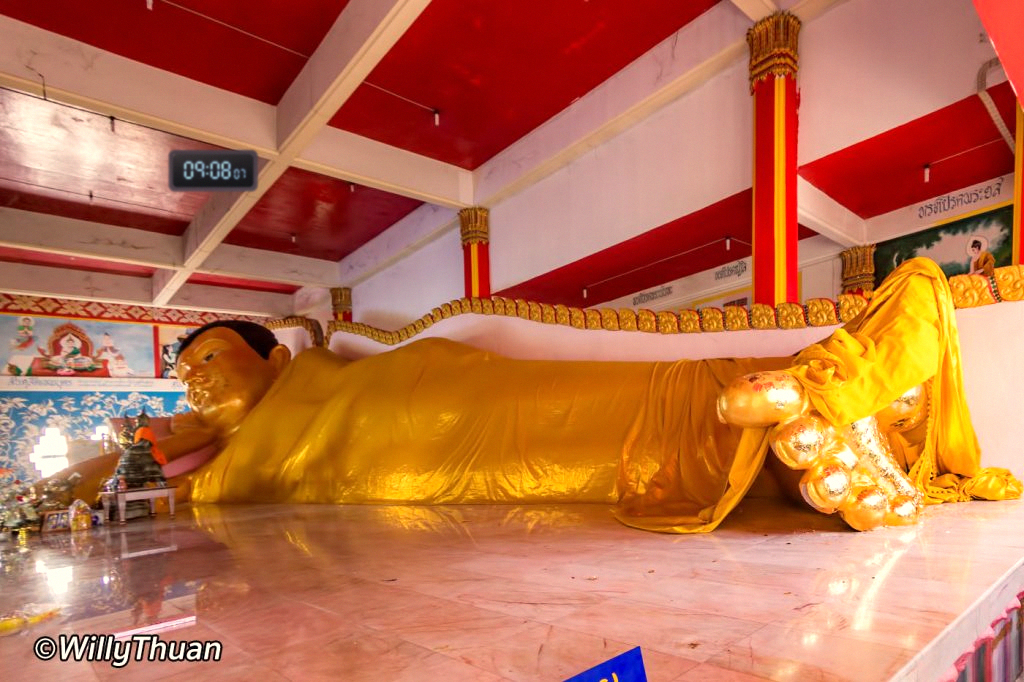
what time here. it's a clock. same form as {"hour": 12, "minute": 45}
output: {"hour": 9, "minute": 8}
